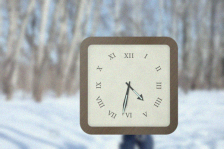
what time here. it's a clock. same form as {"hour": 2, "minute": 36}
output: {"hour": 4, "minute": 32}
